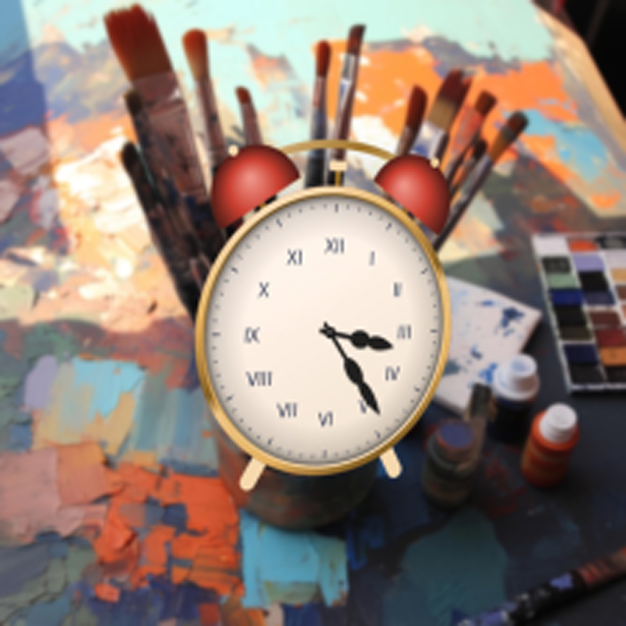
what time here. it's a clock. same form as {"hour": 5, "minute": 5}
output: {"hour": 3, "minute": 24}
